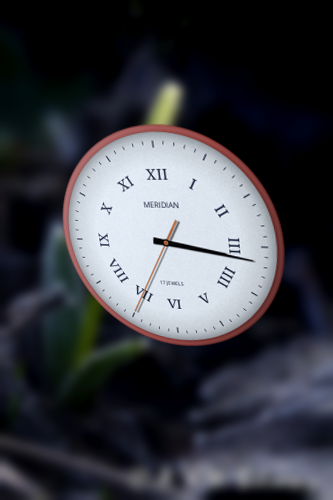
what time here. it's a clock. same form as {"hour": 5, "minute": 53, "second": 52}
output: {"hour": 3, "minute": 16, "second": 35}
